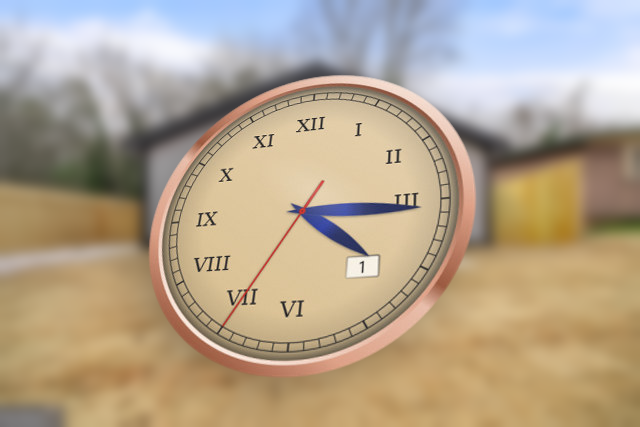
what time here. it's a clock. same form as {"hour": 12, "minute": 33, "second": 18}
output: {"hour": 4, "minute": 15, "second": 35}
